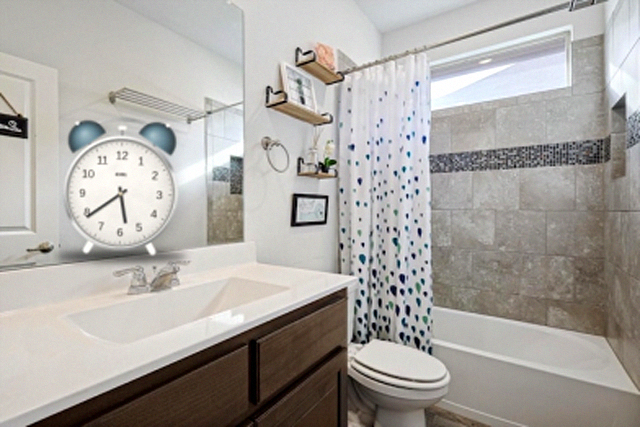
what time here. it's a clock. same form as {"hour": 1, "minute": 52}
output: {"hour": 5, "minute": 39}
